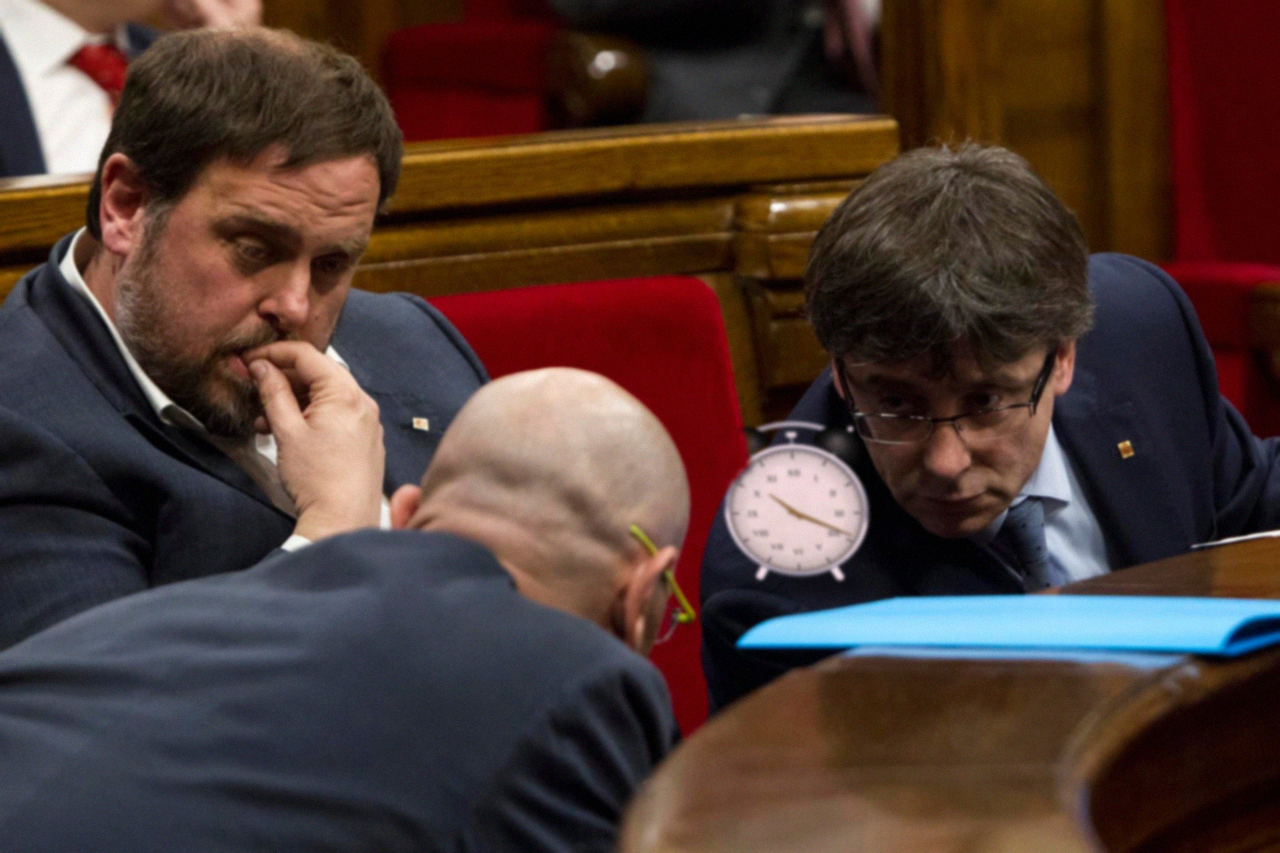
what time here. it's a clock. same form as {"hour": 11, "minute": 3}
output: {"hour": 10, "minute": 19}
